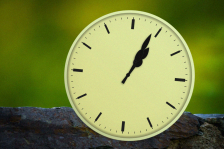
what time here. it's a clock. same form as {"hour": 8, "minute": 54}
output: {"hour": 1, "minute": 4}
